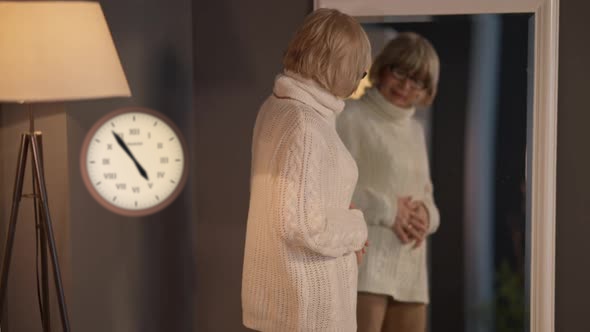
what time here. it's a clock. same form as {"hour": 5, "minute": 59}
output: {"hour": 4, "minute": 54}
